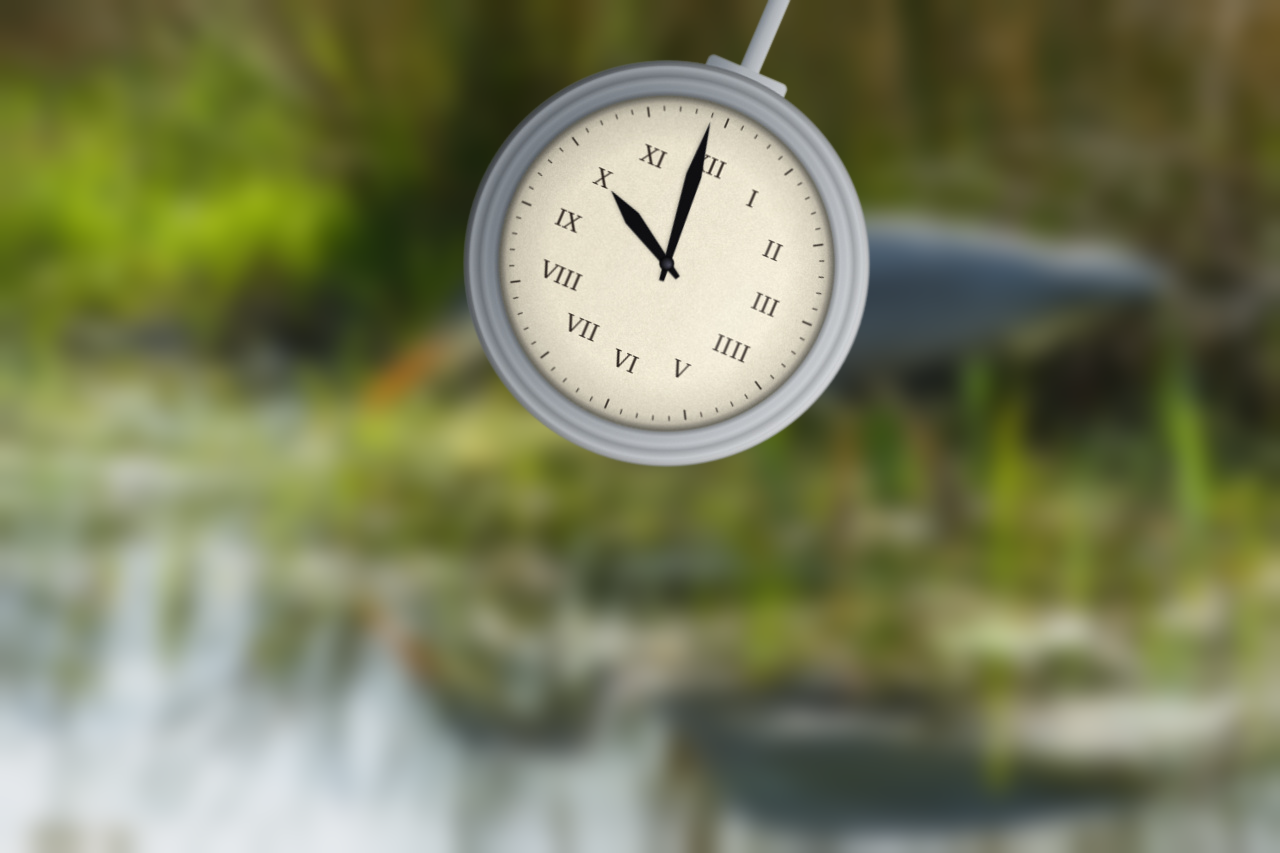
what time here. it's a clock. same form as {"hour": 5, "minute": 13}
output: {"hour": 9, "minute": 59}
